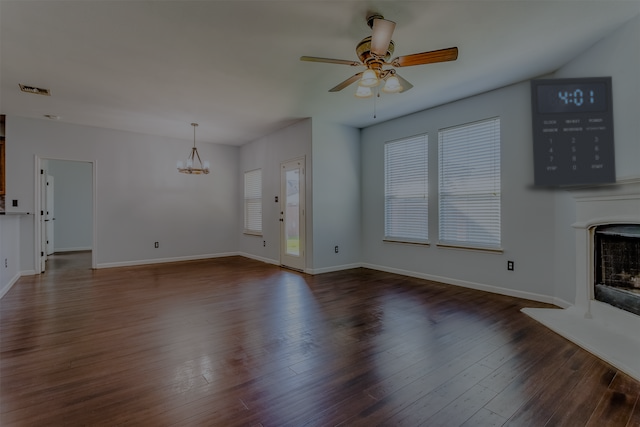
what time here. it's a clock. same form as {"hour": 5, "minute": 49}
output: {"hour": 4, "minute": 1}
